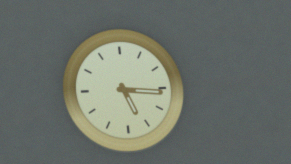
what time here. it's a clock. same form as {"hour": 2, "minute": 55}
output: {"hour": 5, "minute": 16}
